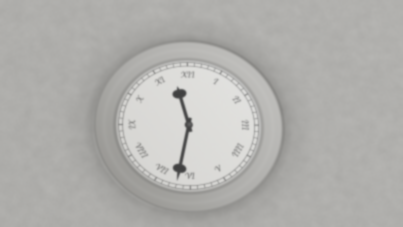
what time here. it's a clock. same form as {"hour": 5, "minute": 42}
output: {"hour": 11, "minute": 32}
